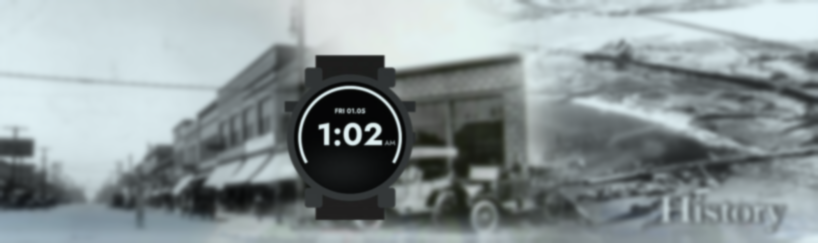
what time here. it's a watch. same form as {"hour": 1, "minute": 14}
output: {"hour": 1, "minute": 2}
